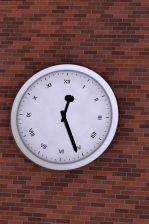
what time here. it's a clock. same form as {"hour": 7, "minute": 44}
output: {"hour": 12, "minute": 26}
